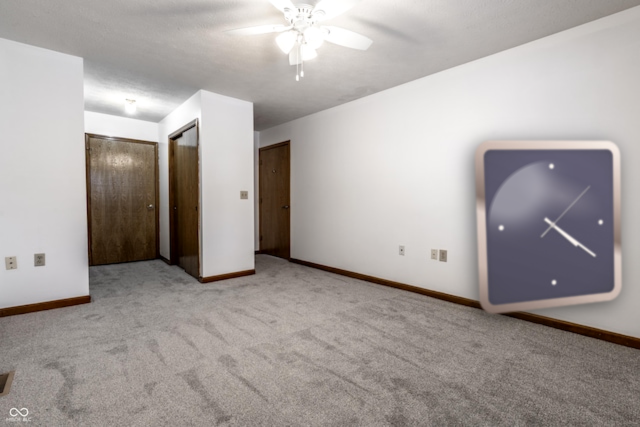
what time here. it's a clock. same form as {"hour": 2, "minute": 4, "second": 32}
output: {"hour": 4, "minute": 21, "second": 8}
